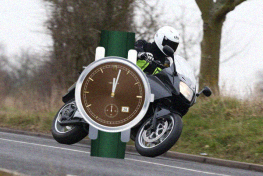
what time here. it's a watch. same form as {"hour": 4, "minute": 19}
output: {"hour": 12, "minute": 2}
